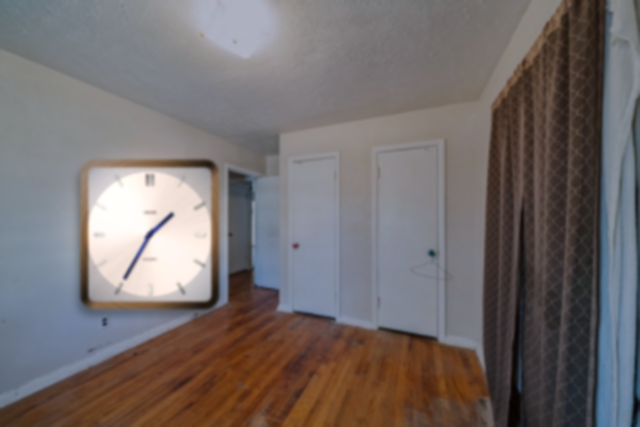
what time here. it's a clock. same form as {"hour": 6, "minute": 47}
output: {"hour": 1, "minute": 35}
